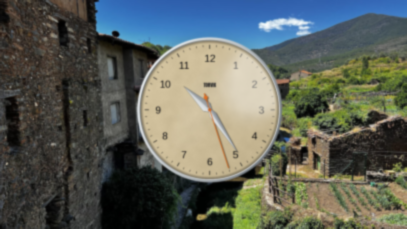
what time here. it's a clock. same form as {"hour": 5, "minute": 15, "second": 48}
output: {"hour": 10, "minute": 24, "second": 27}
